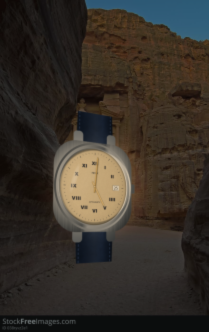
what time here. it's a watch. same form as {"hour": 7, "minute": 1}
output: {"hour": 5, "minute": 1}
